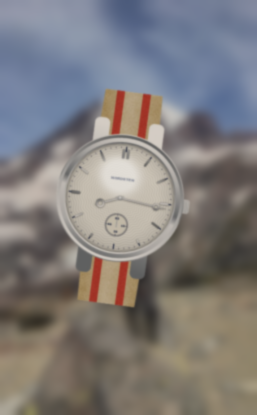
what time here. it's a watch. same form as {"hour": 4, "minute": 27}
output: {"hour": 8, "minute": 16}
